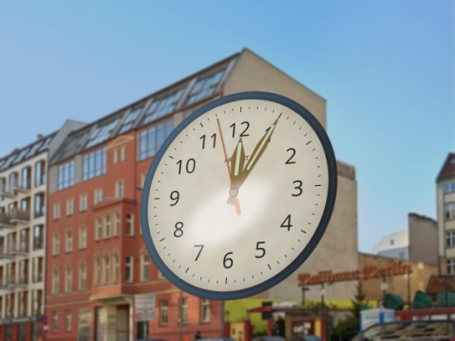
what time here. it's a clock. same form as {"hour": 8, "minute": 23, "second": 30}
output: {"hour": 12, "minute": 4, "second": 57}
